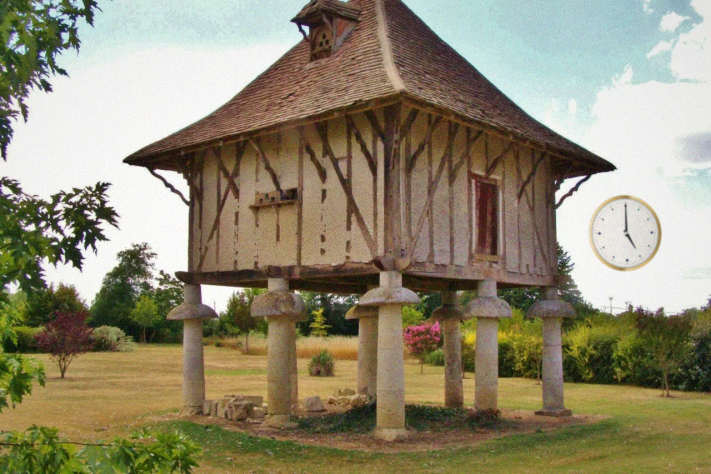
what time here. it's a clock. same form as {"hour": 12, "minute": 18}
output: {"hour": 5, "minute": 0}
